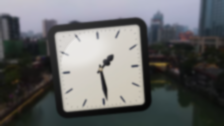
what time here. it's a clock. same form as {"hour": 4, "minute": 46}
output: {"hour": 1, "minute": 29}
